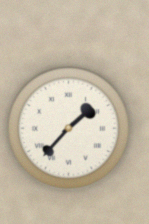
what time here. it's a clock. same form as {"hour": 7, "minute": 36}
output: {"hour": 1, "minute": 37}
